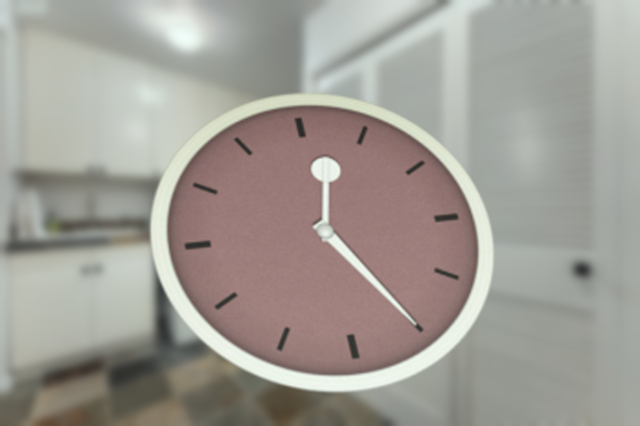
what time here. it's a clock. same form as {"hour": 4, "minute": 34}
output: {"hour": 12, "minute": 25}
